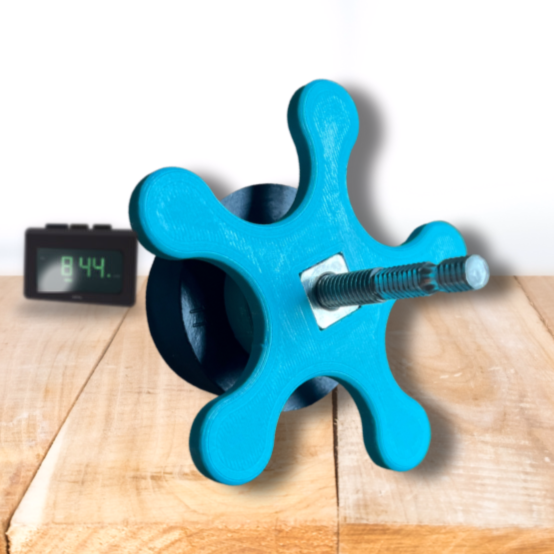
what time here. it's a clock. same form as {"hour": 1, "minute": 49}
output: {"hour": 8, "minute": 44}
